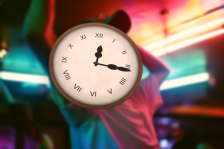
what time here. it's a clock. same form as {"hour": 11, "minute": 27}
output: {"hour": 12, "minute": 16}
